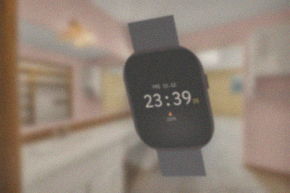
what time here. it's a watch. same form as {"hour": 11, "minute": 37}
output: {"hour": 23, "minute": 39}
